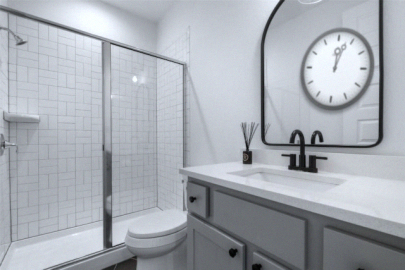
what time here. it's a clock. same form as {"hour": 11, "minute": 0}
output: {"hour": 12, "minute": 3}
